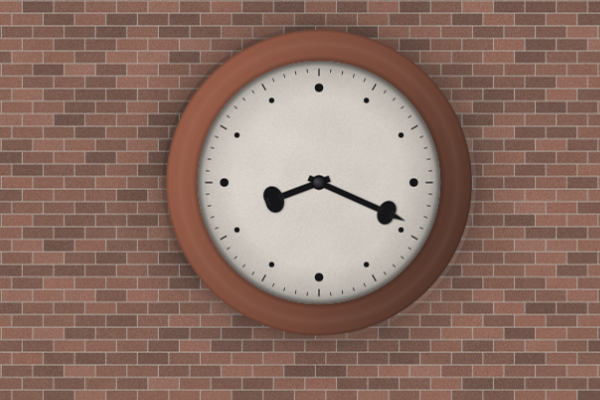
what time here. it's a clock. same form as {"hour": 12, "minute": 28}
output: {"hour": 8, "minute": 19}
